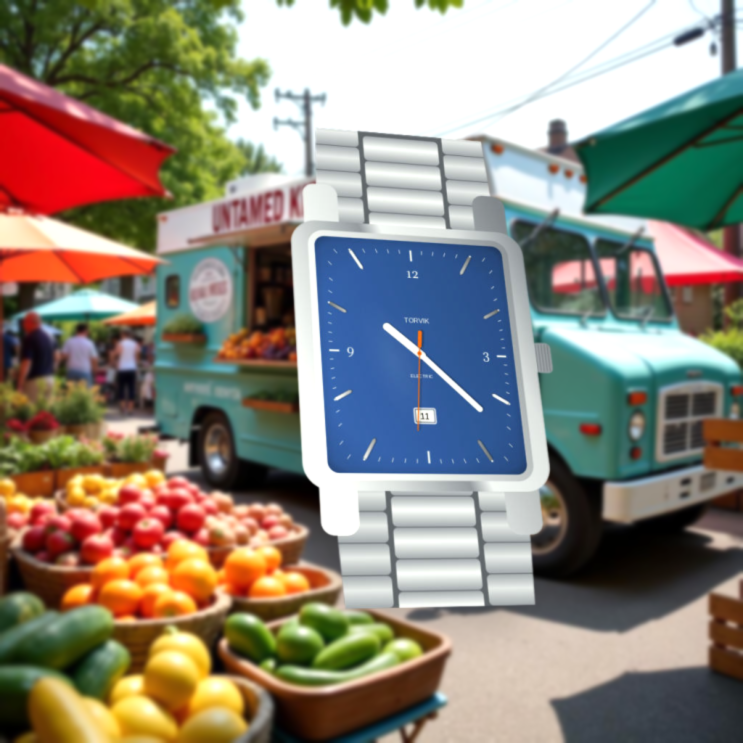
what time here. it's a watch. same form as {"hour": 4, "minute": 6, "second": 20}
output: {"hour": 10, "minute": 22, "second": 31}
